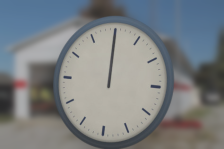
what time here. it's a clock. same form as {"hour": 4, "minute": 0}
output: {"hour": 12, "minute": 0}
